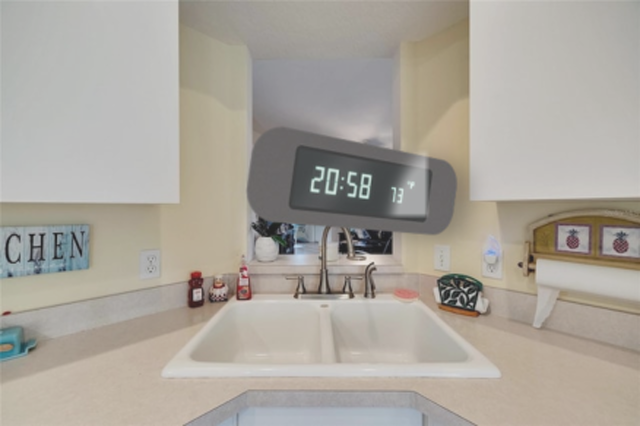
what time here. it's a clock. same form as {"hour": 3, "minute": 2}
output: {"hour": 20, "minute": 58}
